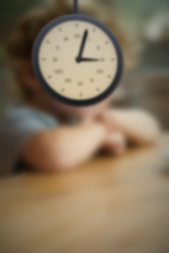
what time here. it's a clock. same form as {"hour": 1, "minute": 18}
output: {"hour": 3, "minute": 3}
